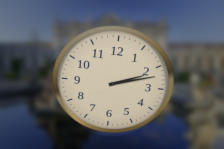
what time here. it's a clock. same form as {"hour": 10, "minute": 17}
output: {"hour": 2, "minute": 12}
